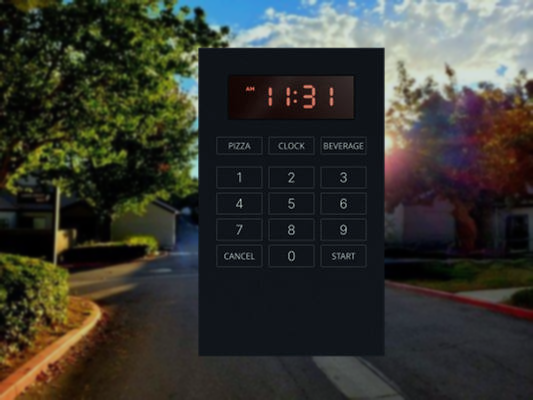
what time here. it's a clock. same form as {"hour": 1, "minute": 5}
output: {"hour": 11, "minute": 31}
